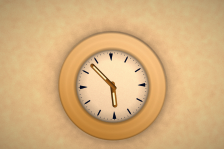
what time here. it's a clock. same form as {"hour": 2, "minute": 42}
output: {"hour": 5, "minute": 53}
